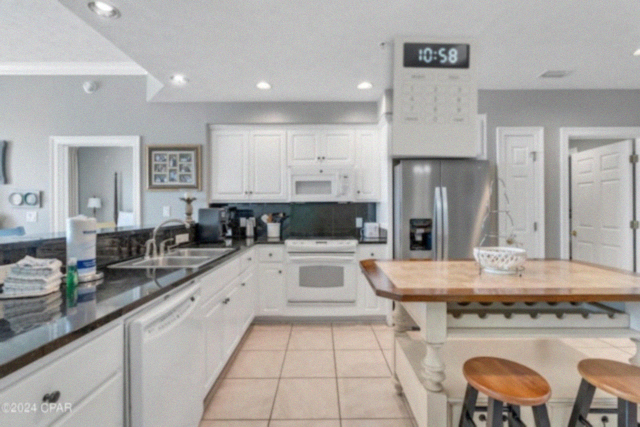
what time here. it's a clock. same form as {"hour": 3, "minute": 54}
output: {"hour": 10, "minute": 58}
